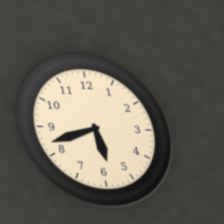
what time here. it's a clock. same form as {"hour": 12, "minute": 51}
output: {"hour": 5, "minute": 42}
